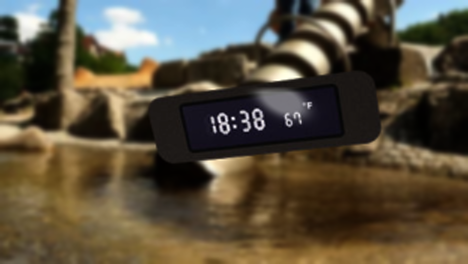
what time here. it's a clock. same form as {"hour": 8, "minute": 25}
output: {"hour": 18, "minute": 38}
